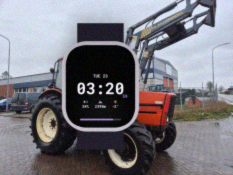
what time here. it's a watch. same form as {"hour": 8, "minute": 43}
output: {"hour": 3, "minute": 20}
